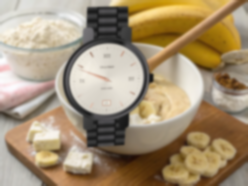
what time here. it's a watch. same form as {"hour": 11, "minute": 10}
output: {"hour": 9, "minute": 49}
